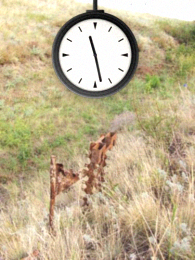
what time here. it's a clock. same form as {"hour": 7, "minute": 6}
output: {"hour": 11, "minute": 28}
